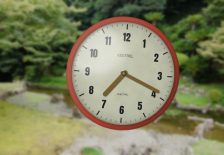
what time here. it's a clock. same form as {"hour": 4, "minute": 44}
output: {"hour": 7, "minute": 19}
